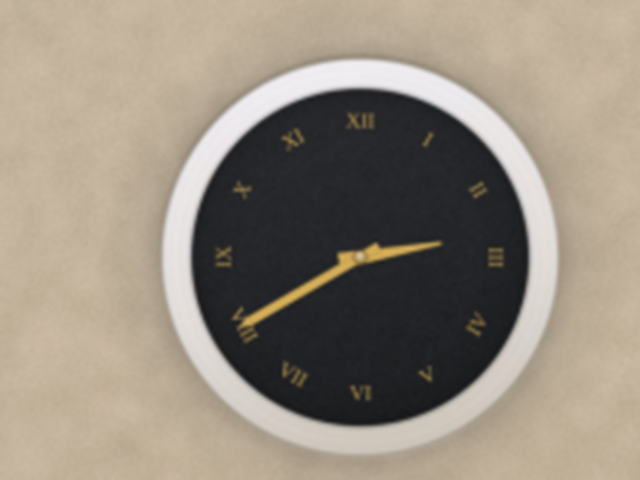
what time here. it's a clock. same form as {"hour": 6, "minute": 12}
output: {"hour": 2, "minute": 40}
